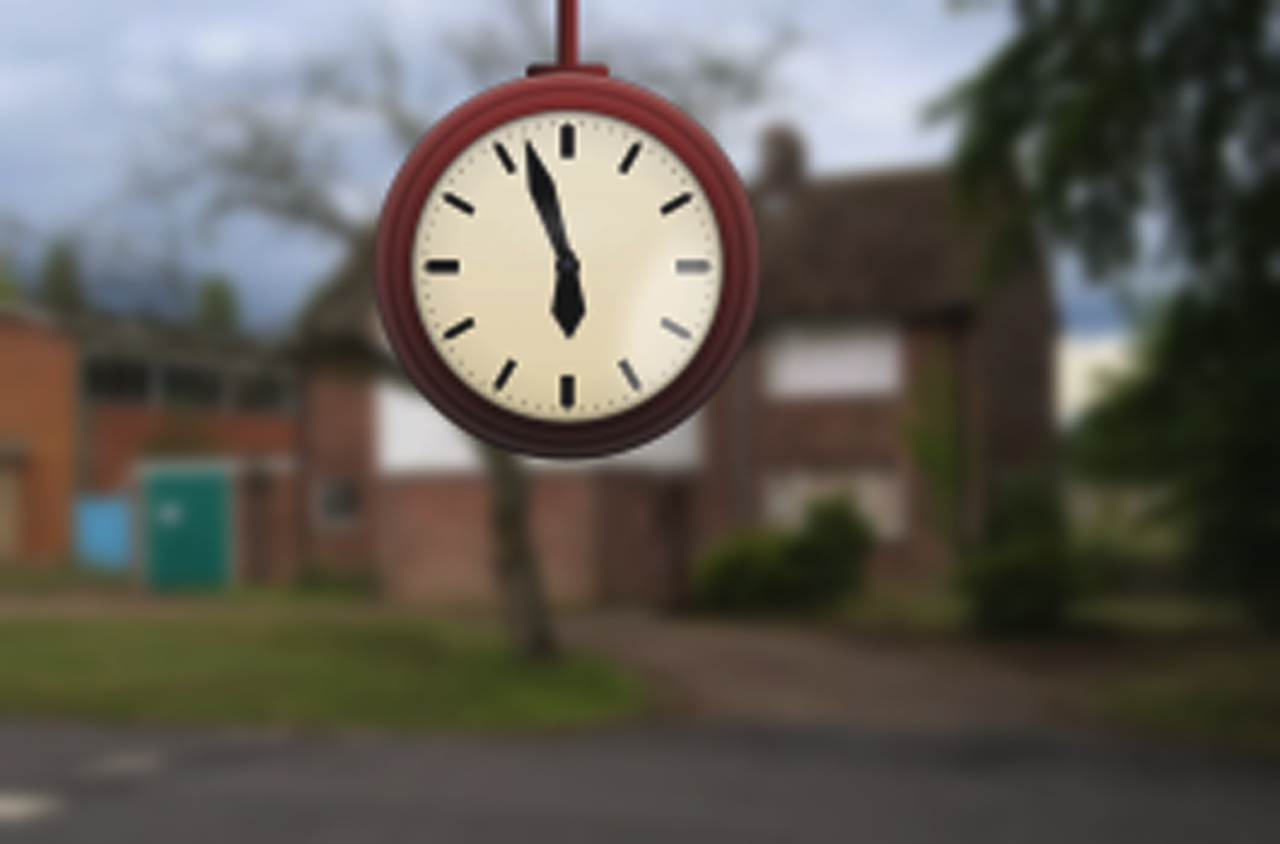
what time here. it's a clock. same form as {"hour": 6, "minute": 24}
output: {"hour": 5, "minute": 57}
